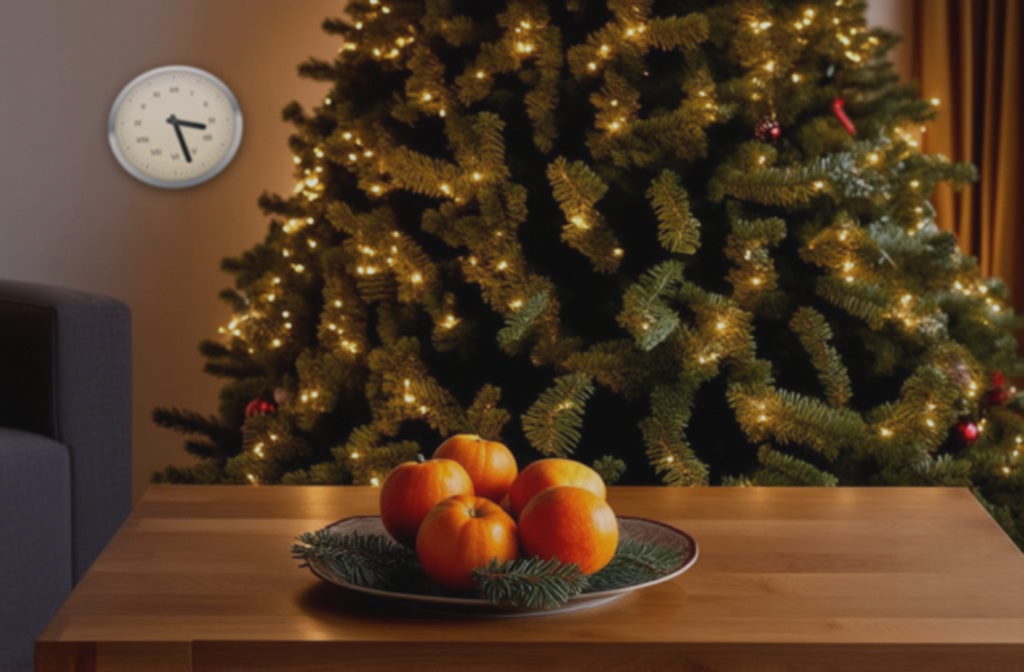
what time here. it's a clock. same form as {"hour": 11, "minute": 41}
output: {"hour": 3, "minute": 27}
